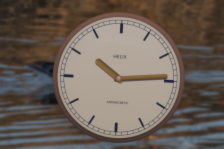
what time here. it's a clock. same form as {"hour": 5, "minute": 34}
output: {"hour": 10, "minute": 14}
